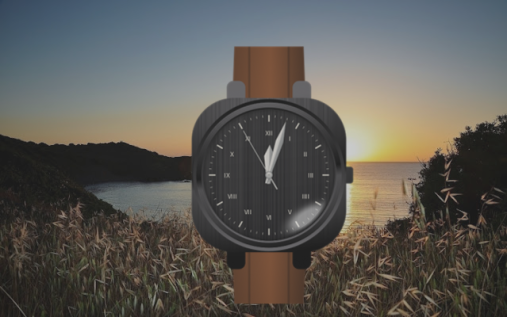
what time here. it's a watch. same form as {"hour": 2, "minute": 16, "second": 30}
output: {"hour": 12, "minute": 2, "second": 55}
